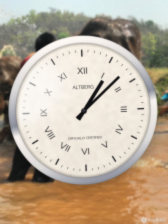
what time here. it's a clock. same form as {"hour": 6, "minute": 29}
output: {"hour": 1, "minute": 8}
